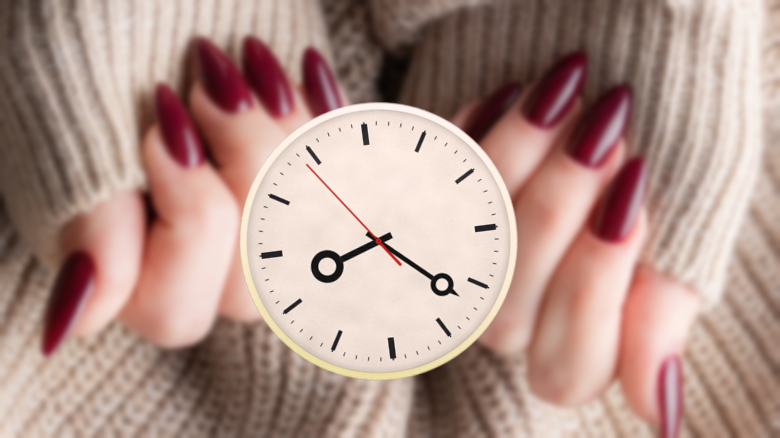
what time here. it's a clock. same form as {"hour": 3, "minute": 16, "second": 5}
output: {"hour": 8, "minute": 21, "second": 54}
